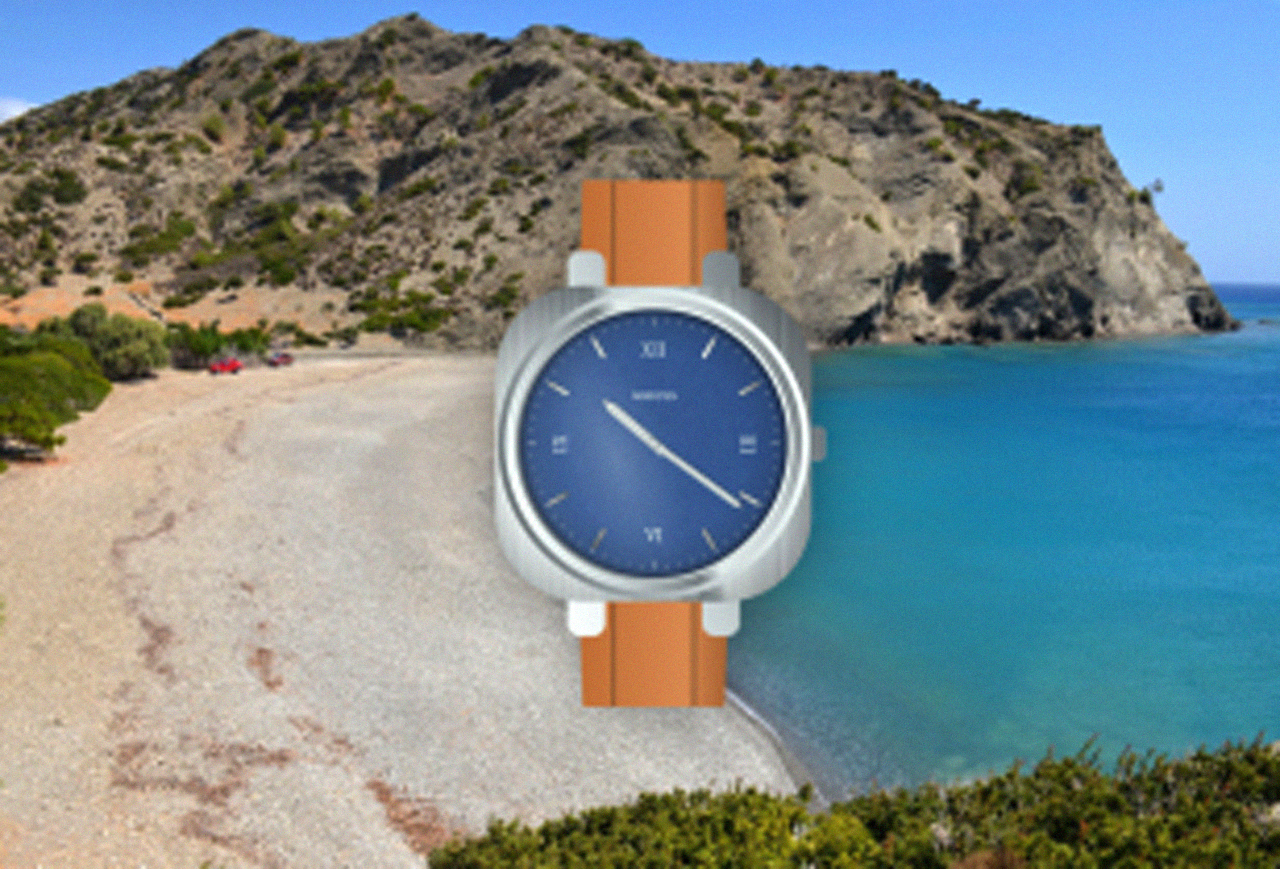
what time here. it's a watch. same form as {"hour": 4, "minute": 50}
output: {"hour": 10, "minute": 21}
